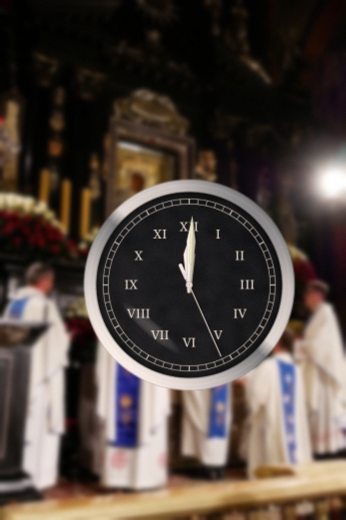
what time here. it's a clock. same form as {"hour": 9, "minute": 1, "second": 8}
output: {"hour": 12, "minute": 0, "second": 26}
